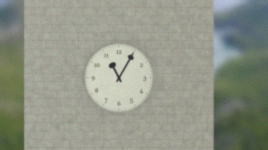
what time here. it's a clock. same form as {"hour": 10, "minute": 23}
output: {"hour": 11, "minute": 5}
